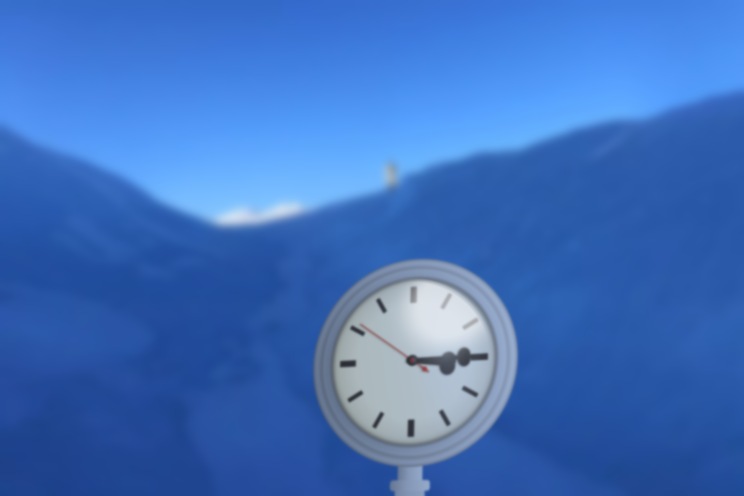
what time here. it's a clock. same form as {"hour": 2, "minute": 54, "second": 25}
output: {"hour": 3, "minute": 14, "second": 51}
